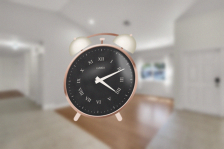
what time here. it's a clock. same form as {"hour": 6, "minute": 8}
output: {"hour": 4, "minute": 11}
